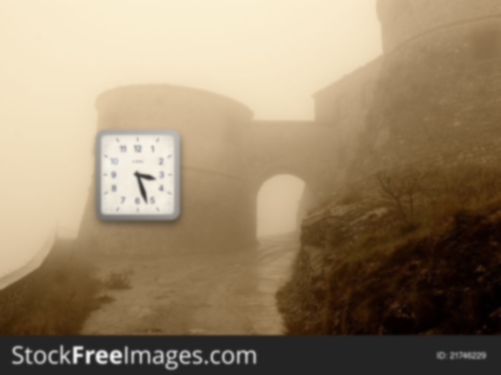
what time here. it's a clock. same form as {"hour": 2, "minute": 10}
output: {"hour": 3, "minute": 27}
